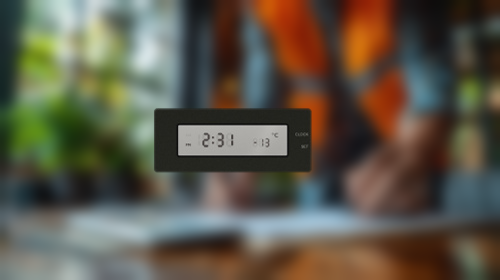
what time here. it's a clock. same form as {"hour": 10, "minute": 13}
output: {"hour": 2, "minute": 31}
